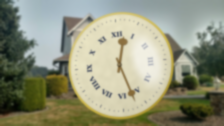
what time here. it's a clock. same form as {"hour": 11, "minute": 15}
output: {"hour": 12, "minute": 27}
